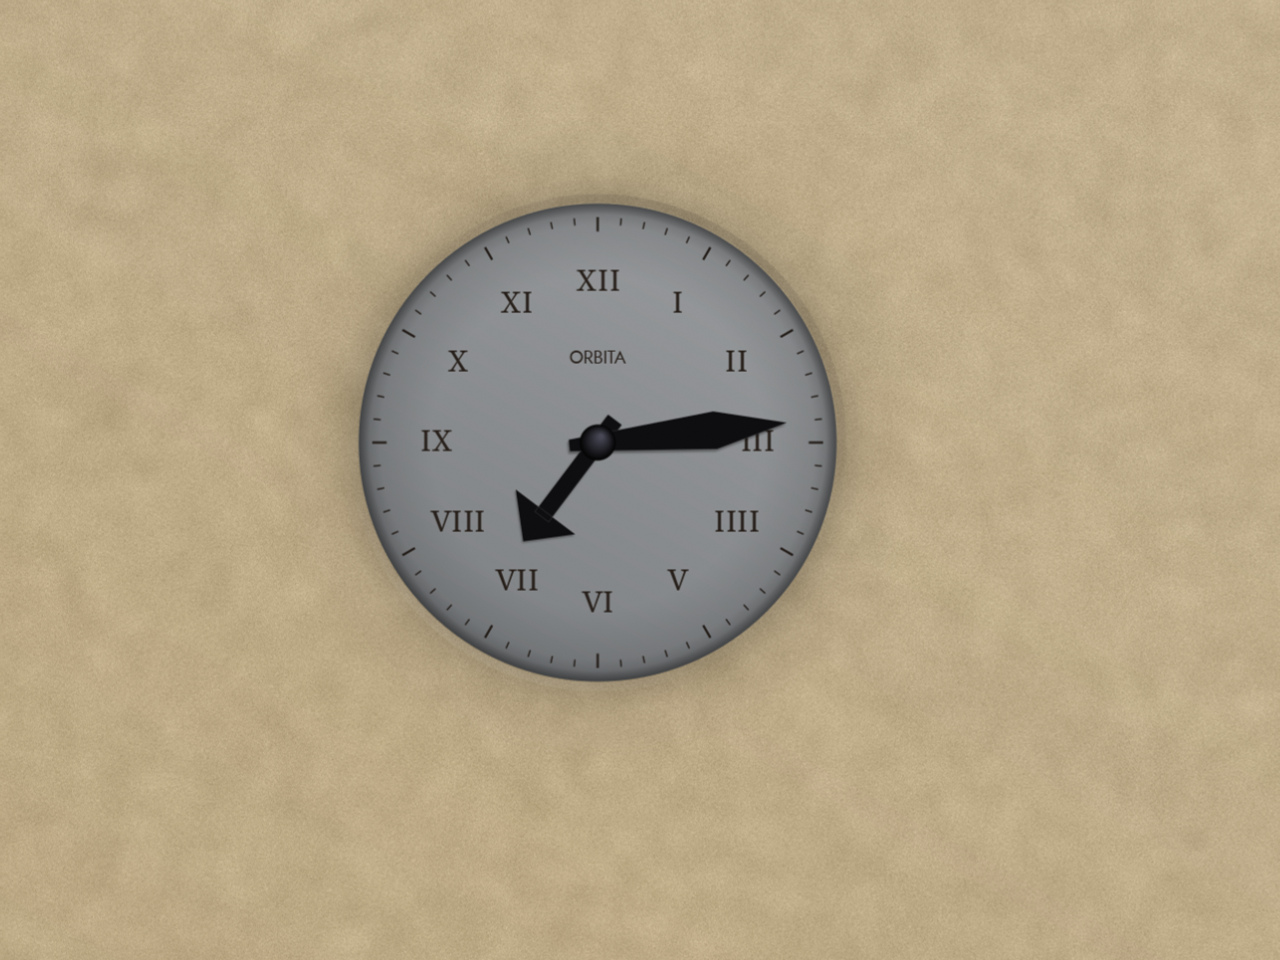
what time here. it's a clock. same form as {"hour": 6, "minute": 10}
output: {"hour": 7, "minute": 14}
